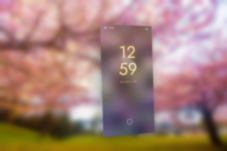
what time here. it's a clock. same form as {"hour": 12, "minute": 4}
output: {"hour": 12, "minute": 59}
